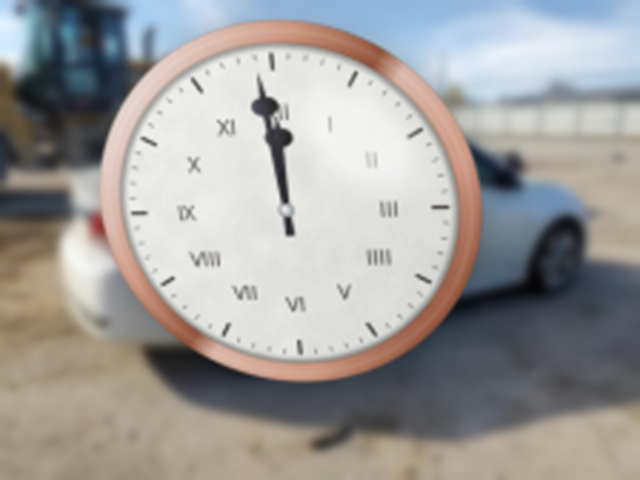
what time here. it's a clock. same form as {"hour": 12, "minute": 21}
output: {"hour": 11, "minute": 59}
